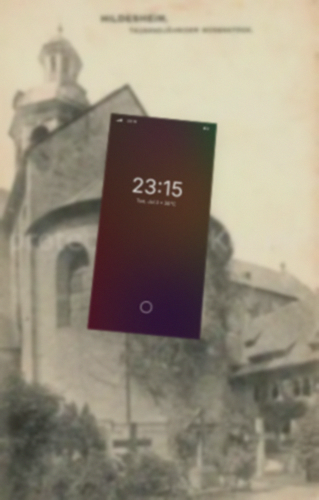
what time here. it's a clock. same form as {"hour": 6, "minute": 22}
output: {"hour": 23, "minute": 15}
